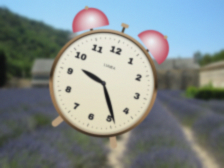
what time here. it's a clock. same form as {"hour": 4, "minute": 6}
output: {"hour": 9, "minute": 24}
